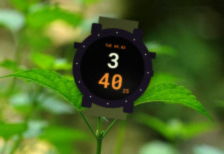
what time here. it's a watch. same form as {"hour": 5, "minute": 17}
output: {"hour": 3, "minute": 40}
